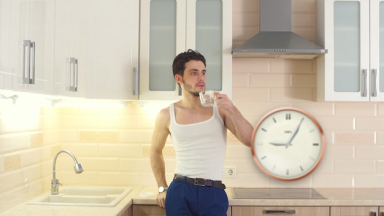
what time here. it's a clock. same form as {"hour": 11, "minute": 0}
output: {"hour": 9, "minute": 5}
